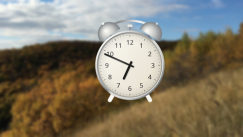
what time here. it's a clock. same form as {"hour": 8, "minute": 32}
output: {"hour": 6, "minute": 49}
